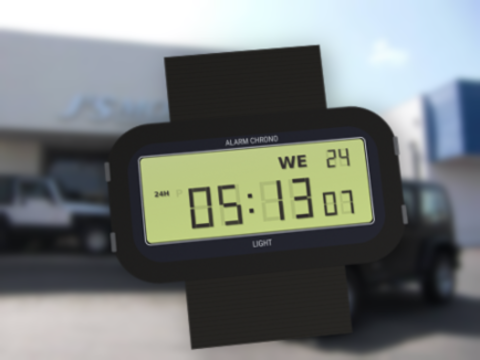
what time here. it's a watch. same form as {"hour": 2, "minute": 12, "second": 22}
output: {"hour": 5, "minute": 13, "second": 7}
